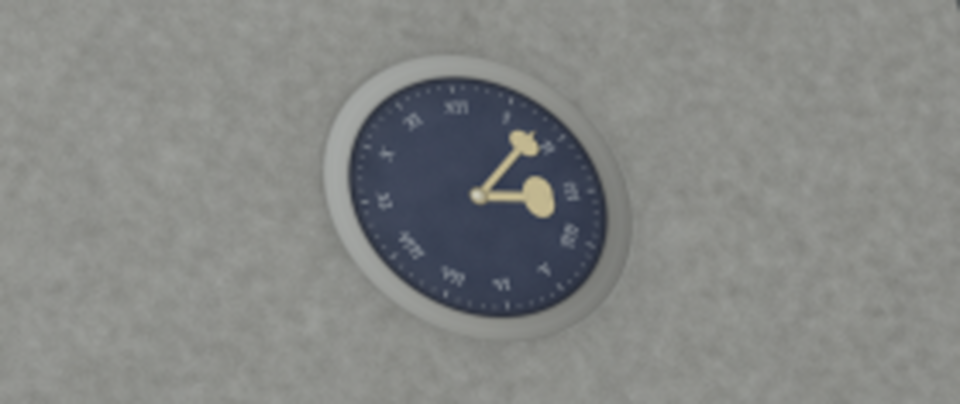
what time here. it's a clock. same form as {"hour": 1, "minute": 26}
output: {"hour": 3, "minute": 8}
